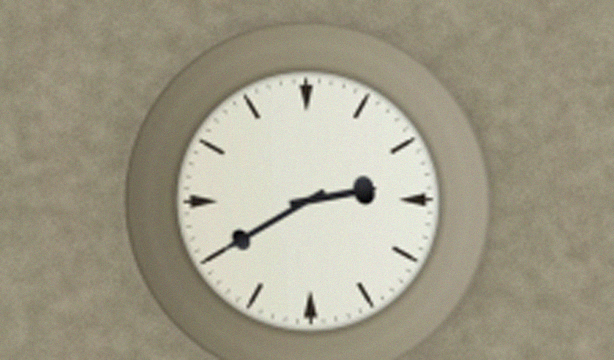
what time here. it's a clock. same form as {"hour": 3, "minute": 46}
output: {"hour": 2, "minute": 40}
